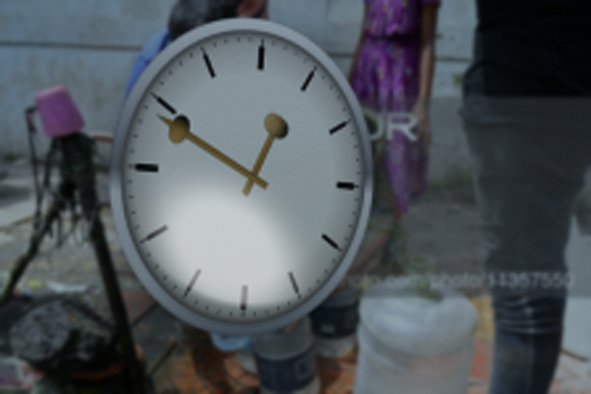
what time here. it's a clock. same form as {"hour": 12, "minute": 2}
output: {"hour": 12, "minute": 49}
